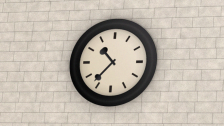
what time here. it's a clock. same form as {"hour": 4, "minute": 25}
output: {"hour": 10, "minute": 37}
